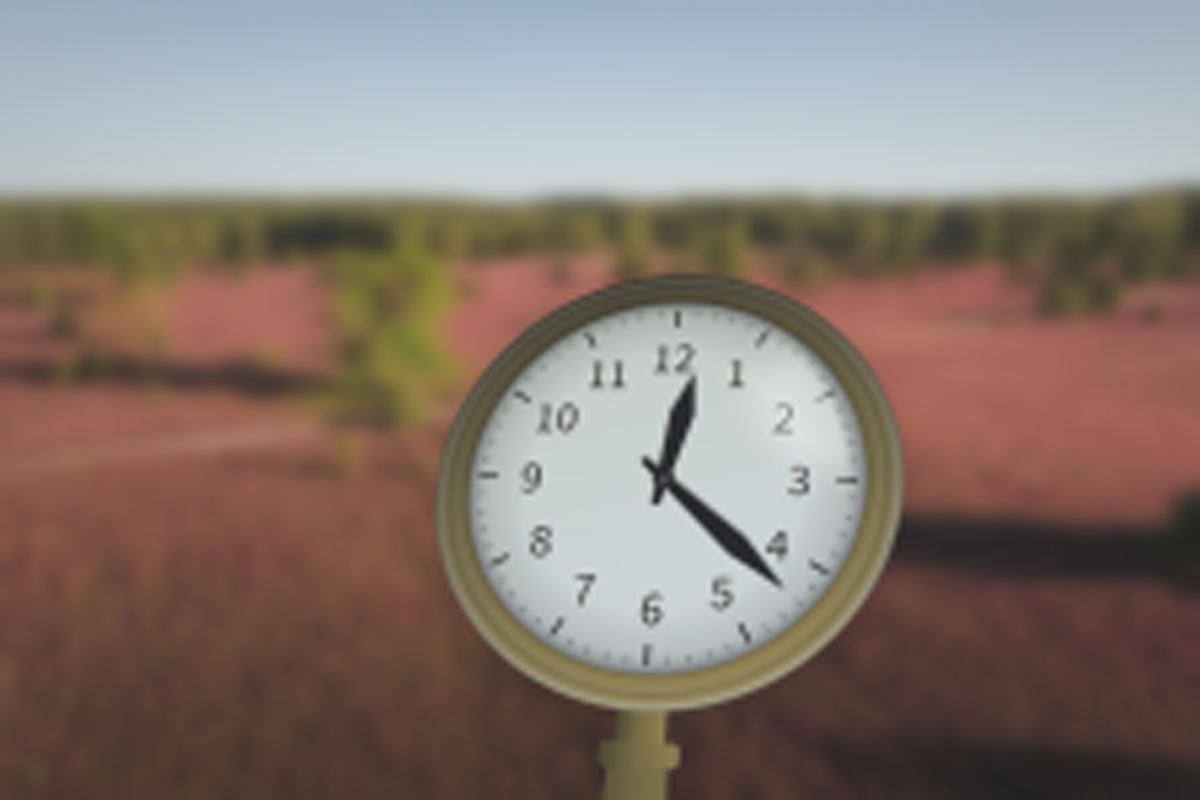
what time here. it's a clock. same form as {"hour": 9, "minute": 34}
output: {"hour": 12, "minute": 22}
